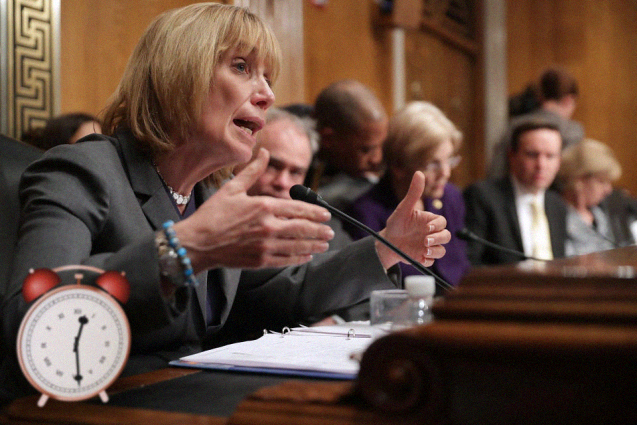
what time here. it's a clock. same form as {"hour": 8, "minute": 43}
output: {"hour": 12, "minute": 29}
